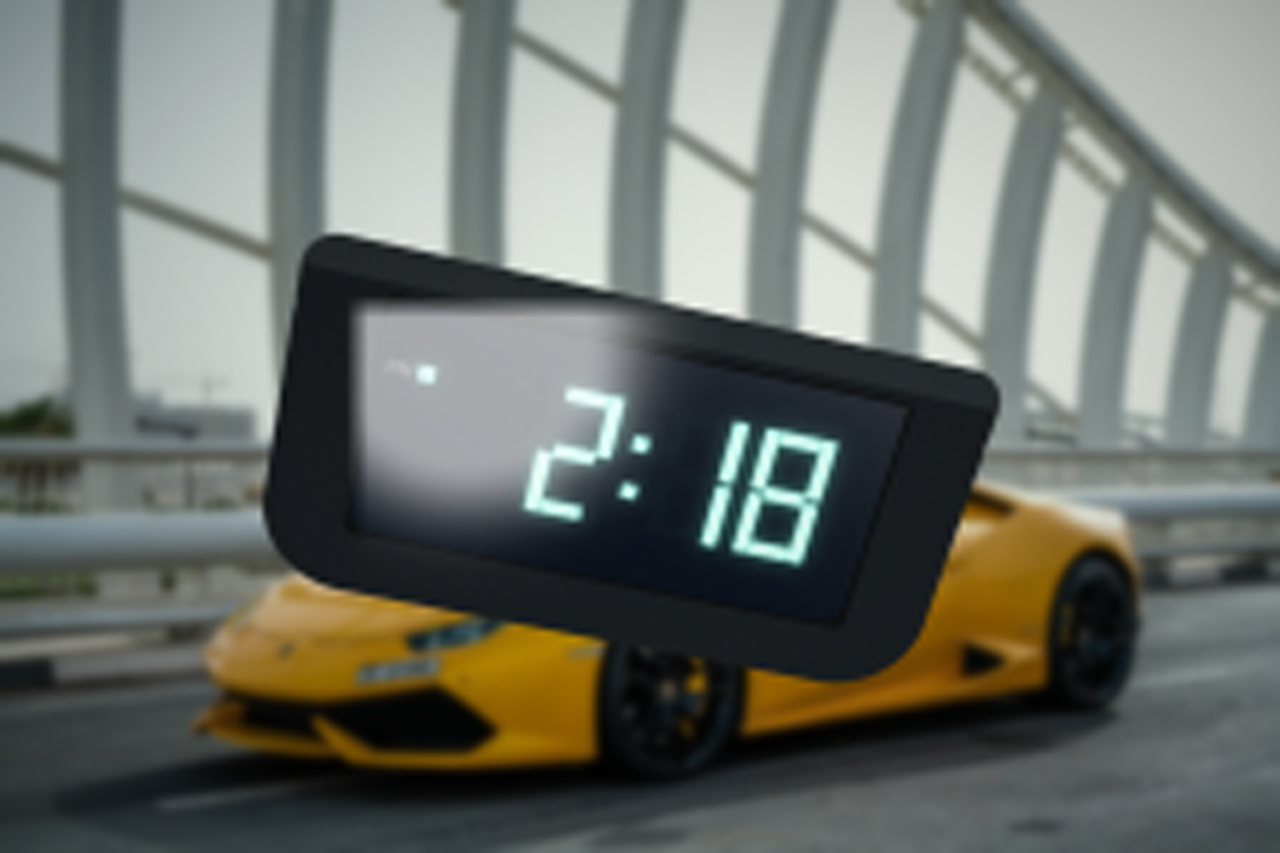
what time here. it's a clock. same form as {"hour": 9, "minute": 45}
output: {"hour": 2, "minute": 18}
